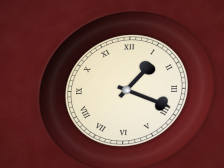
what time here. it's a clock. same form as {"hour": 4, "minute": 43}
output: {"hour": 1, "minute": 19}
